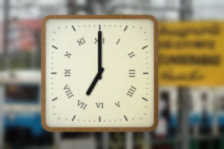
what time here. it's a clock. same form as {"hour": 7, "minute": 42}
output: {"hour": 7, "minute": 0}
